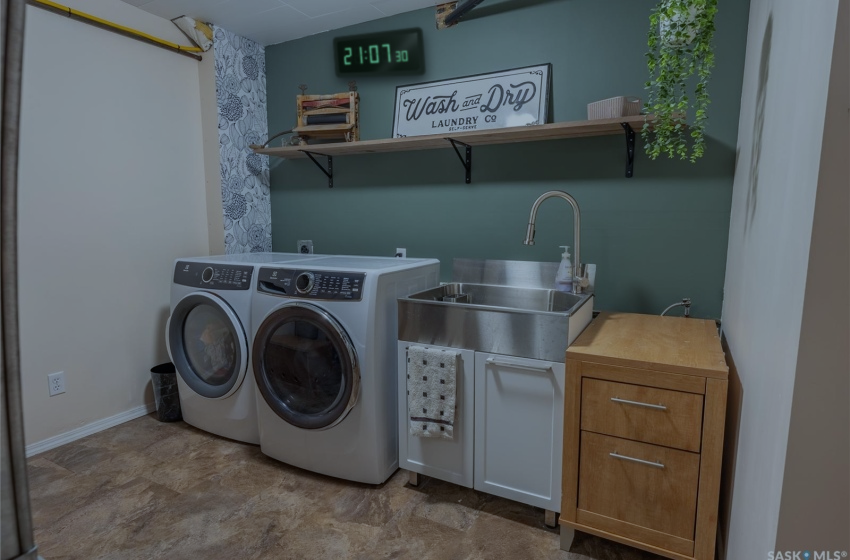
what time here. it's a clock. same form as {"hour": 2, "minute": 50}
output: {"hour": 21, "minute": 7}
